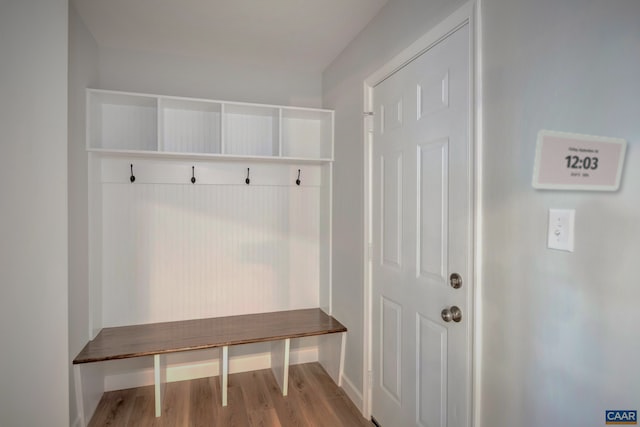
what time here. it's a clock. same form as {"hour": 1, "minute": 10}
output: {"hour": 12, "minute": 3}
